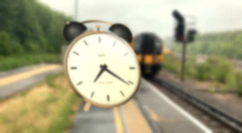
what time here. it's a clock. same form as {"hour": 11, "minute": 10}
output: {"hour": 7, "minute": 21}
